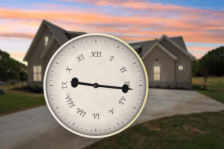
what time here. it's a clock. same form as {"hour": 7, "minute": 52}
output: {"hour": 9, "minute": 16}
